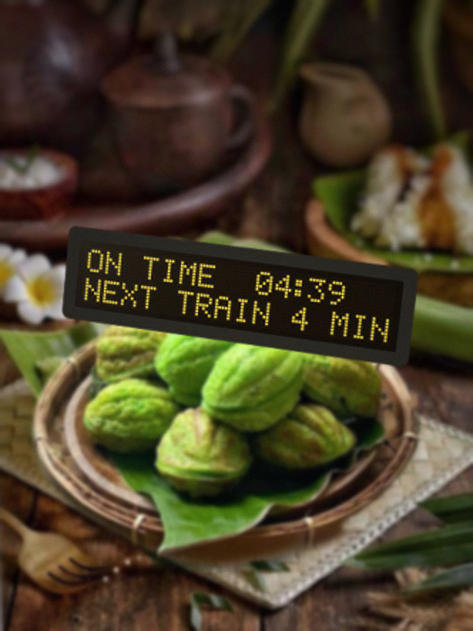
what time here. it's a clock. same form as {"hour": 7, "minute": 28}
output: {"hour": 4, "minute": 39}
